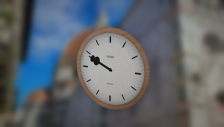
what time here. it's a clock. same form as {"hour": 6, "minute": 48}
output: {"hour": 9, "minute": 49}
